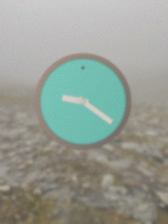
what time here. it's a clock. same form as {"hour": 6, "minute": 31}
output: {"hour": 9, "minute": 21}
